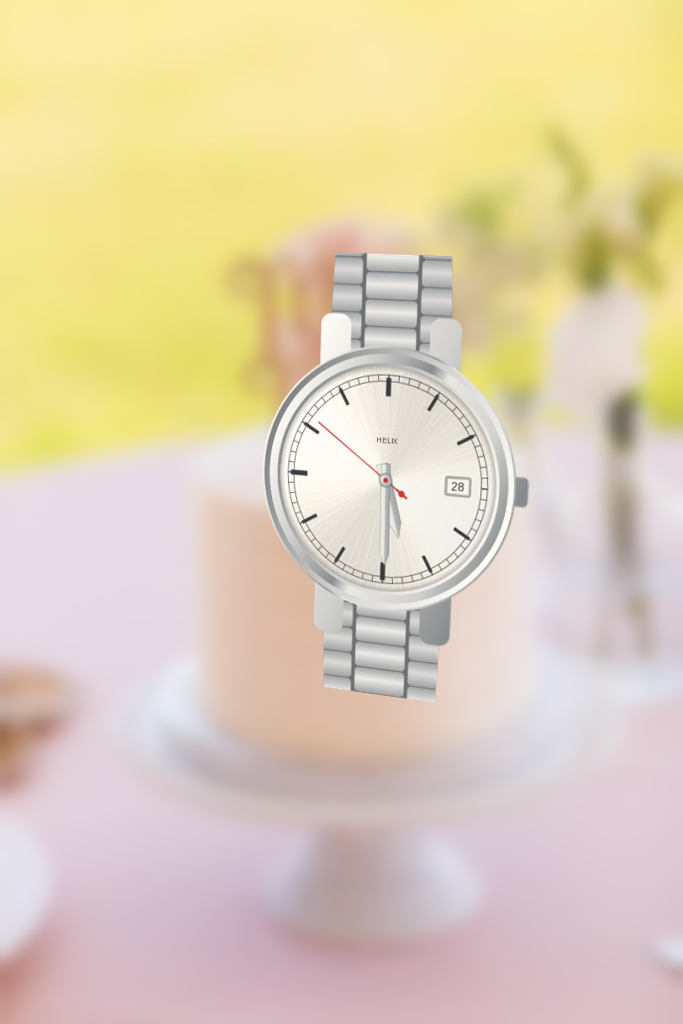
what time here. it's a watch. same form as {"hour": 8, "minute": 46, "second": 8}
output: {"hour": 5, "minute": 29, "second": 51}
